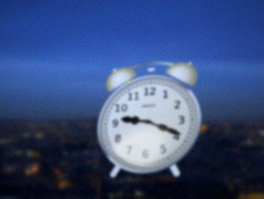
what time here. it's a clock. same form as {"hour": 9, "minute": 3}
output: {"hour": 9, "minute": 19}
